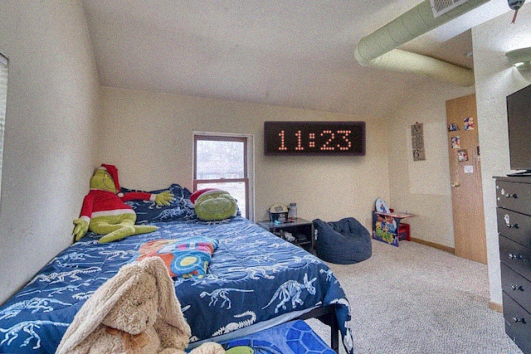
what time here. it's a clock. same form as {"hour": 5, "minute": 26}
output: {"hour": 11, "minute": 23}
